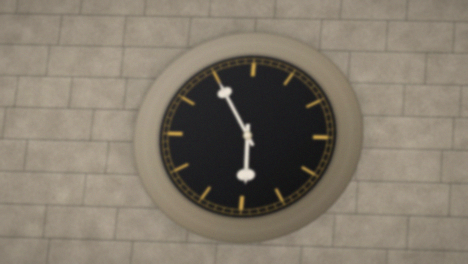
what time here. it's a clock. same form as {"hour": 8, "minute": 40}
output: {"hour": 5, "minute": 55}
